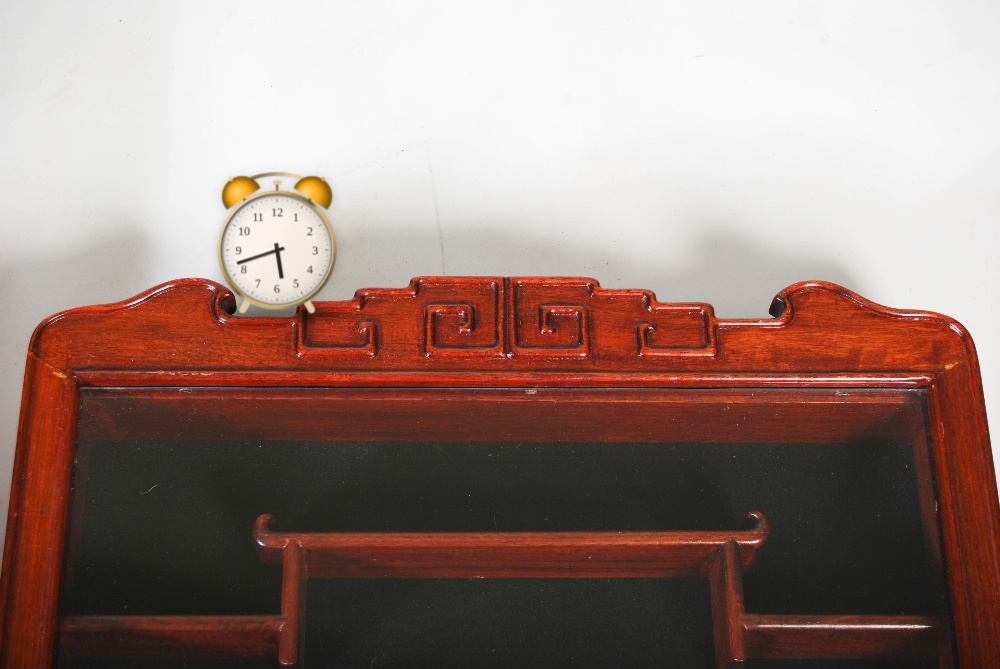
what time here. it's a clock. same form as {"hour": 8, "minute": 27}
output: {"hour": 5, "minute": 42}
